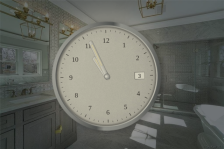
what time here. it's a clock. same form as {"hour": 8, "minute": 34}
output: {"hour": 10, "minute": 56}
